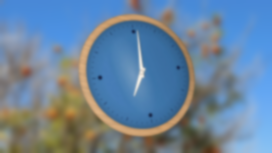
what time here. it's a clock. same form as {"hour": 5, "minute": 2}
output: {"hour": 7, "minute": 1}
